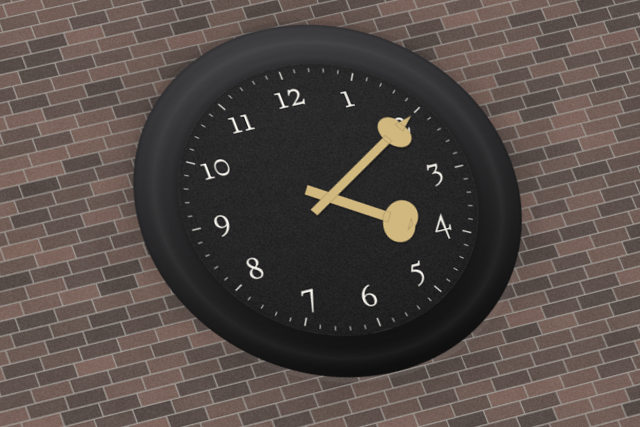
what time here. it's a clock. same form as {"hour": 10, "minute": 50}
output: {"hour": 4, "minute": 10}
